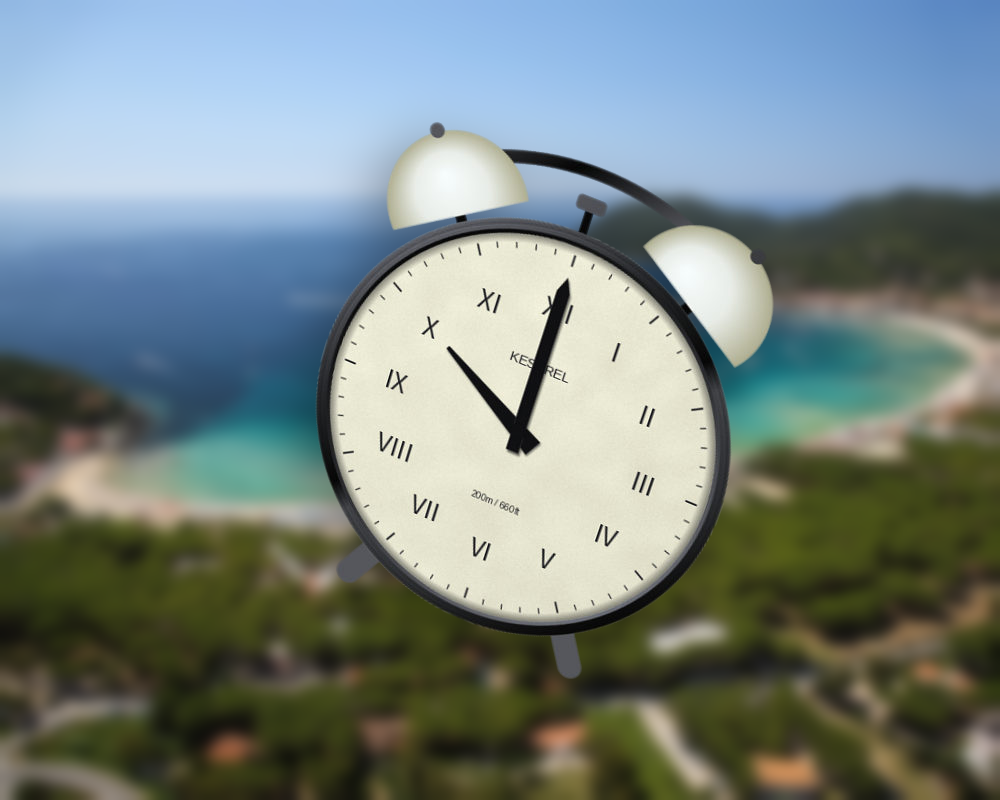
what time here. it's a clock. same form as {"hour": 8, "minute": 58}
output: {"hour": 10, "minute": 0}
